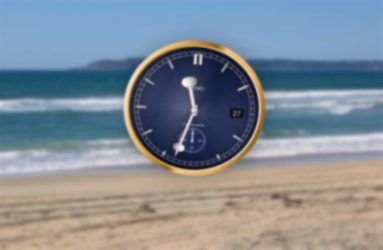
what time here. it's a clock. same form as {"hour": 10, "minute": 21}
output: {"hour": 11, "minute": 33}
